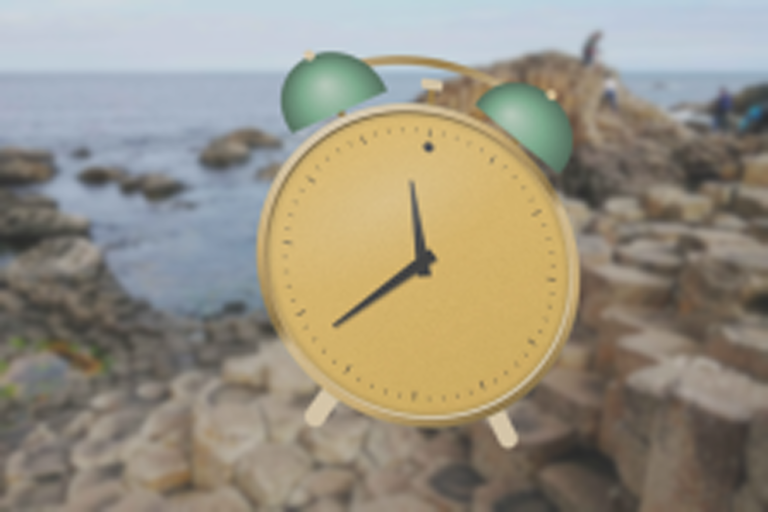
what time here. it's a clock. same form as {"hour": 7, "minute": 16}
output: {"hour": 11, "minute": 38}
